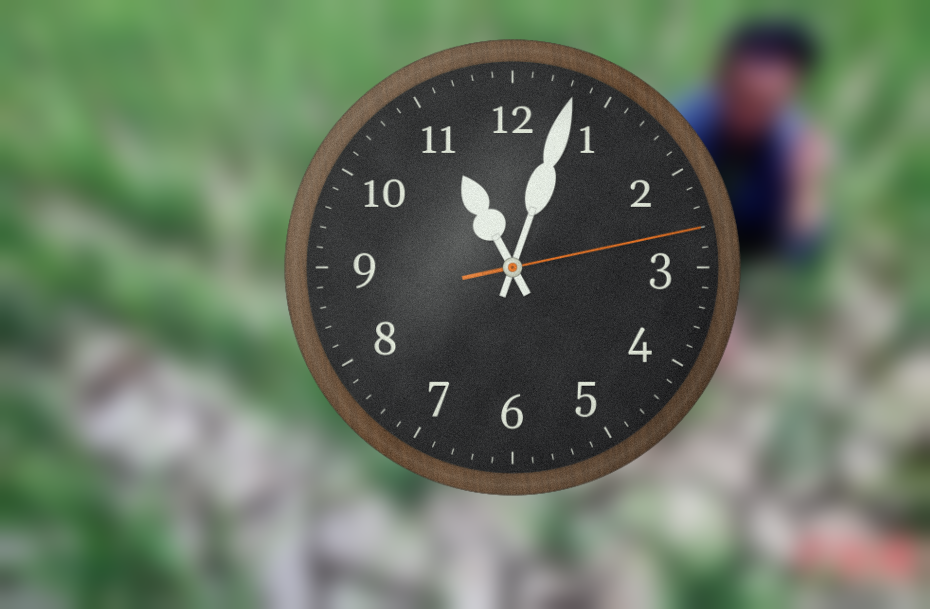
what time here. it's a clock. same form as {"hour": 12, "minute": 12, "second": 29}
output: {"hour": 11, "minute": 3, "second": 13}
